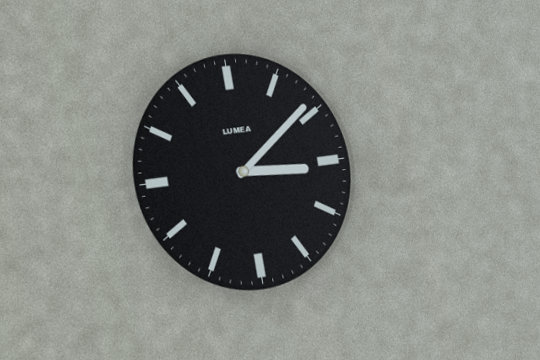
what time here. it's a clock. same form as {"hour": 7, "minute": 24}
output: {"hour": 3, "minute": 9}
